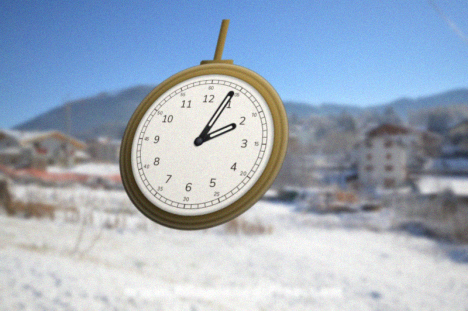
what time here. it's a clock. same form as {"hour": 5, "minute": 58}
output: {"hour": 2, "minute": 4}
